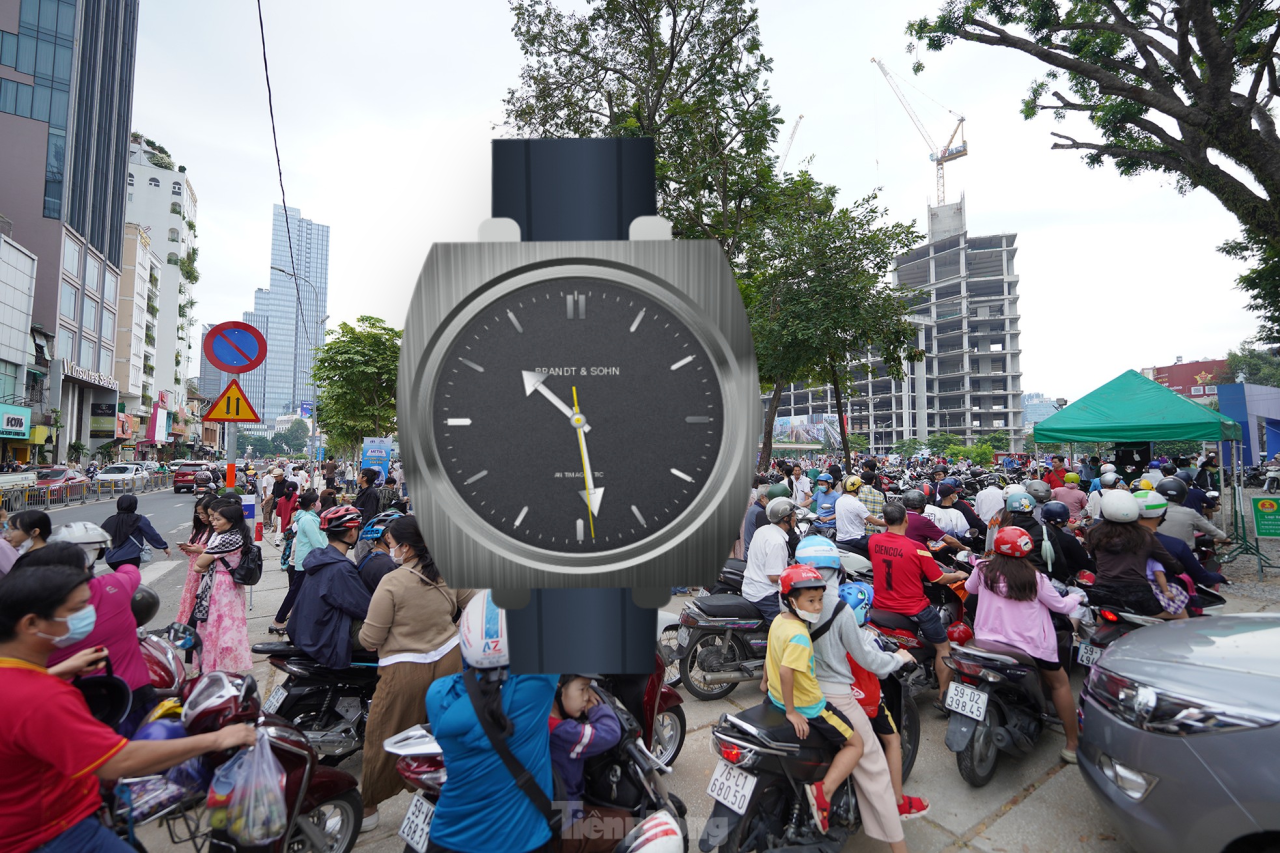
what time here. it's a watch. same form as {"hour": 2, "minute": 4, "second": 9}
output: {"hour": 10, "minute": 28, "second": 29}
